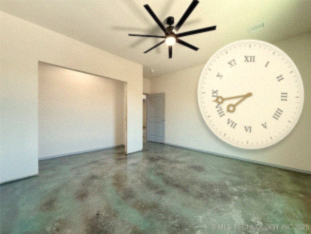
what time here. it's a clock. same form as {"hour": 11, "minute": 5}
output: {"hour": 7, "minute": 43}
